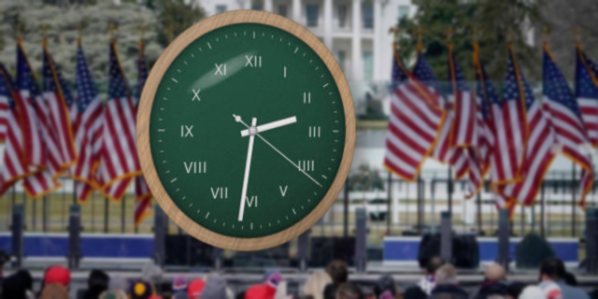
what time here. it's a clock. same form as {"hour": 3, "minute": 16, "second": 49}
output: {"hour": 2, "minute": 31, "second": 21}
